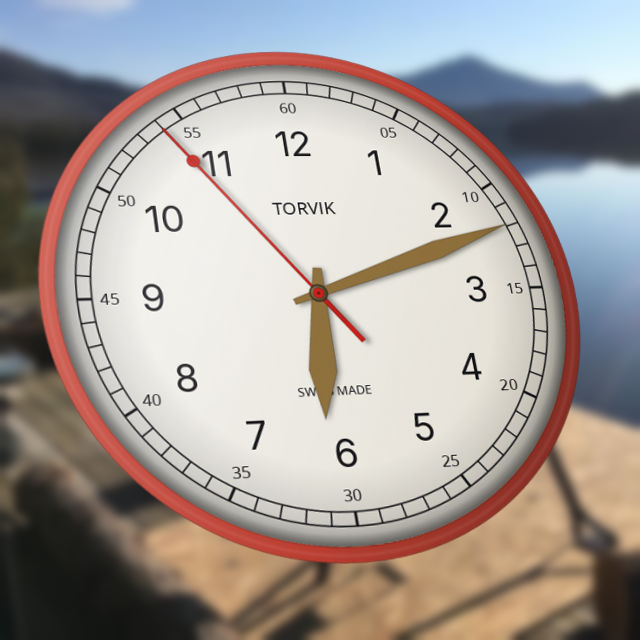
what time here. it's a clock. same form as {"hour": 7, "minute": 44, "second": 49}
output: {"hour": 6, "minute": 11, "second": 54}
